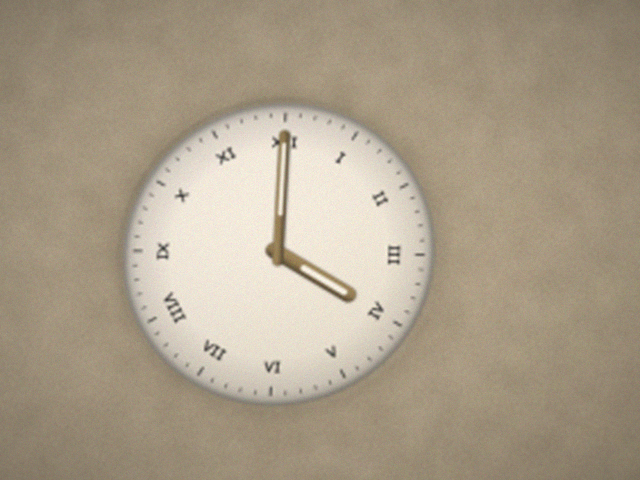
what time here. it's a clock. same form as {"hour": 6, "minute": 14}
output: {"hour": 4, "minute": 0}
